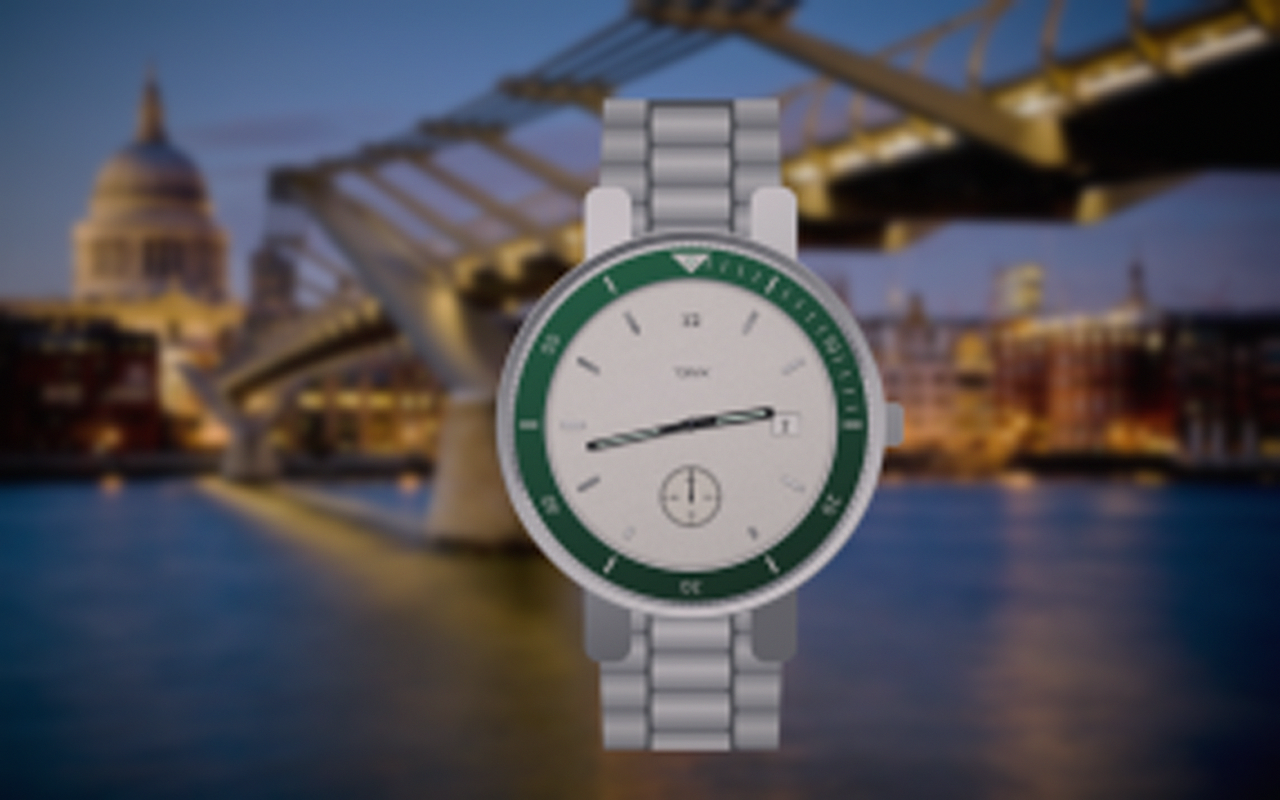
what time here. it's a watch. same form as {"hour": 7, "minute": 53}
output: {"hour": 2, "minute": 43}
